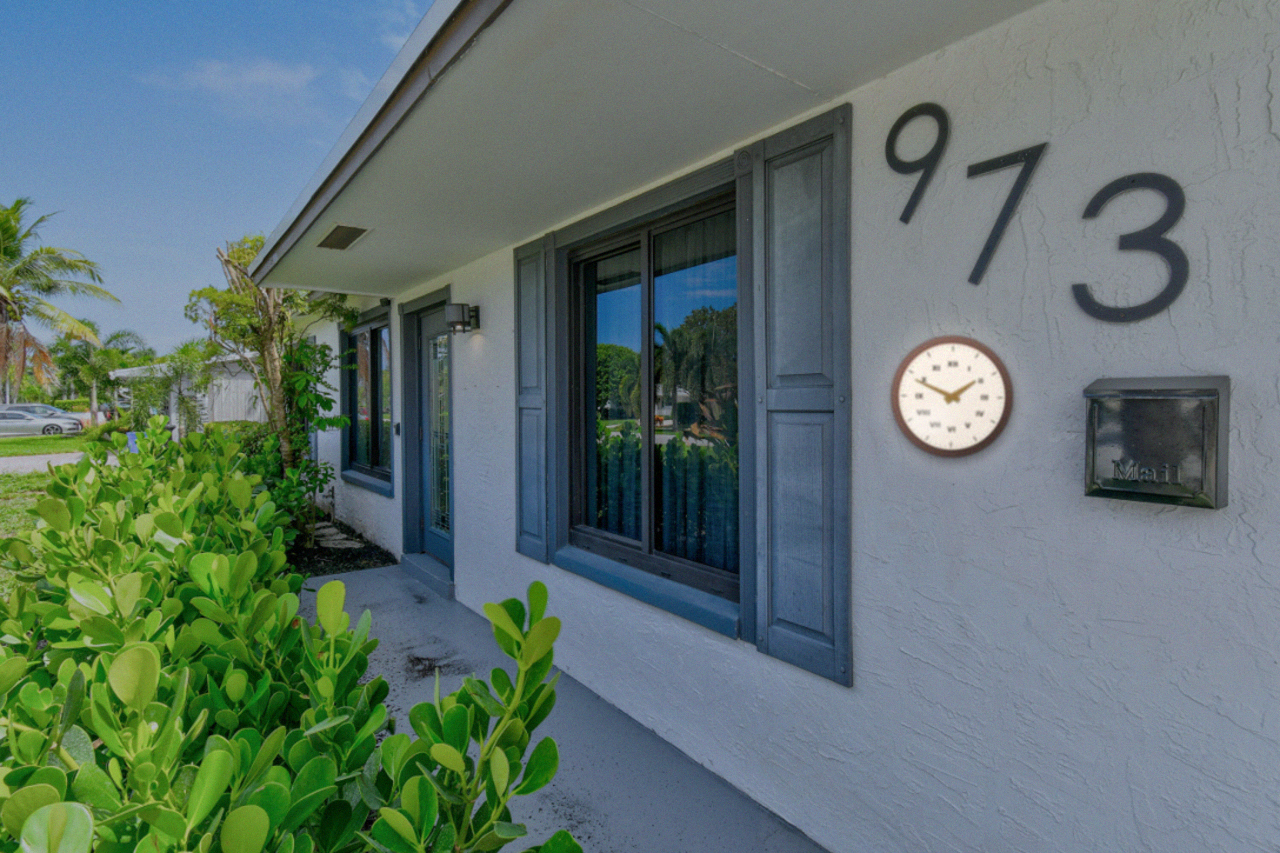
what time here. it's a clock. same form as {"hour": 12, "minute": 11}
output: {"hour": 1, "minute": 49}
